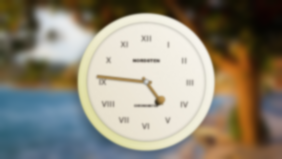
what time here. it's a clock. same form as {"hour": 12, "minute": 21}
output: {"hour": 4, "minute": 46}
